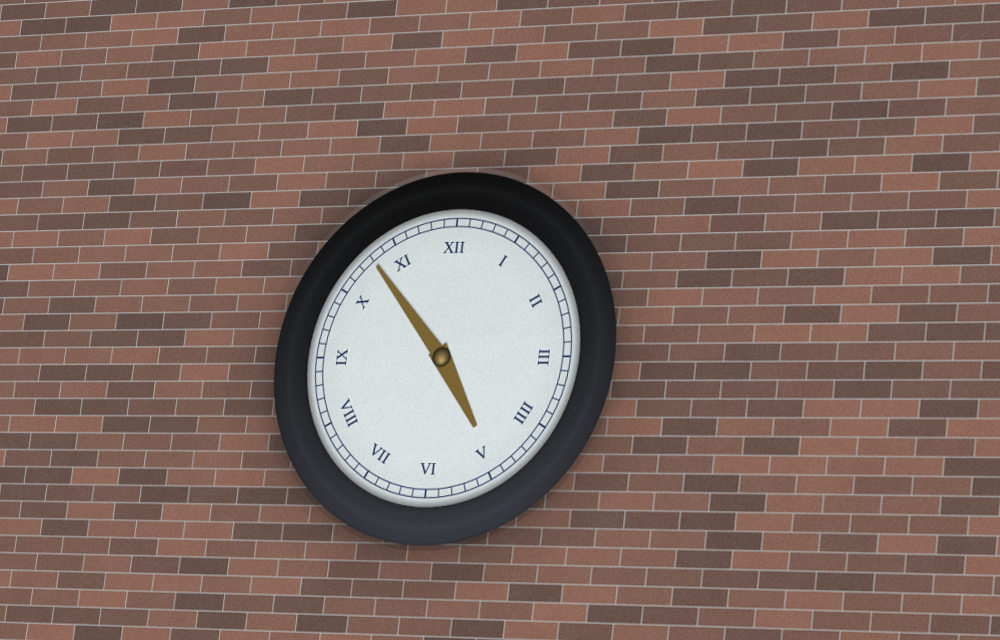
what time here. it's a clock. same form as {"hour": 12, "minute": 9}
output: {"hour": 4, "minute": 53}
